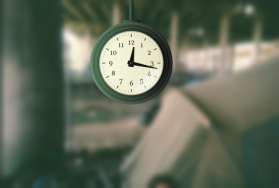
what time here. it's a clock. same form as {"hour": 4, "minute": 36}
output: {"hour": 12, "minute": 17}
